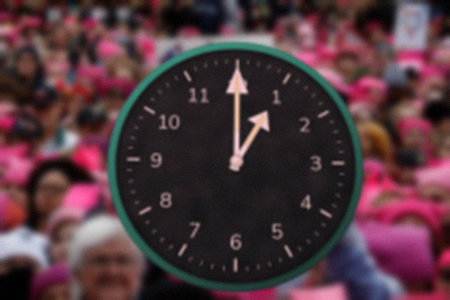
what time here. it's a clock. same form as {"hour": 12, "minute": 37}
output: {"hour": 1, "minute": 0}
